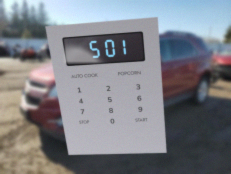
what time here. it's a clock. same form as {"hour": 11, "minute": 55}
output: {"hour": 5, "minute": 1}
